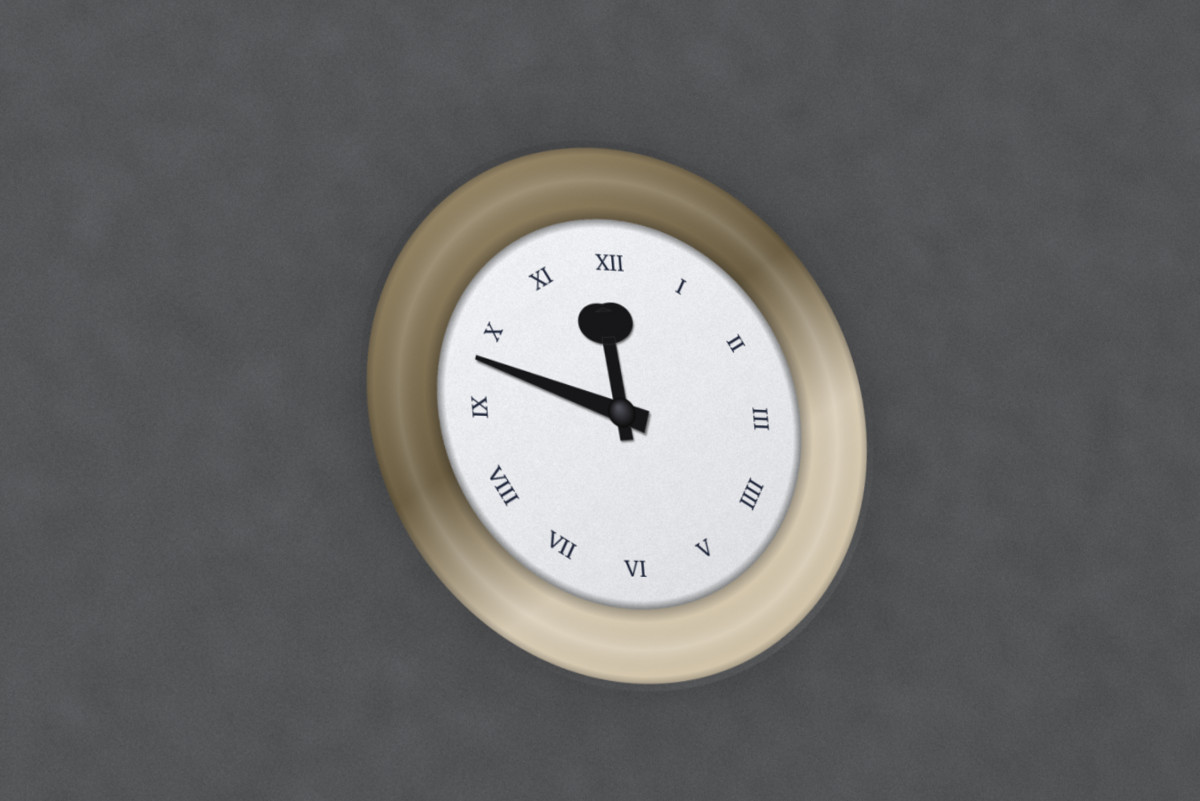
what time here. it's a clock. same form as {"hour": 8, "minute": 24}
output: {"hour": 11, "minute": 48}
